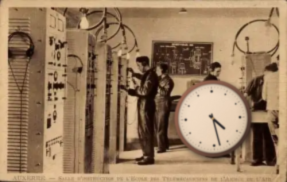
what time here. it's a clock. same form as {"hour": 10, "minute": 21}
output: {"hour": 4, "minute": 28}
